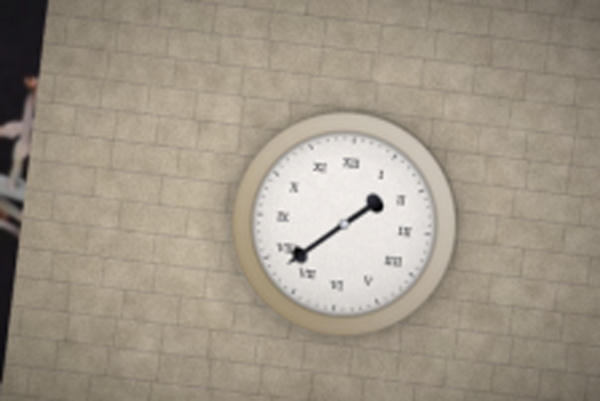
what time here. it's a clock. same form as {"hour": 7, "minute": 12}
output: {"hour": 1, "minute": 38}
